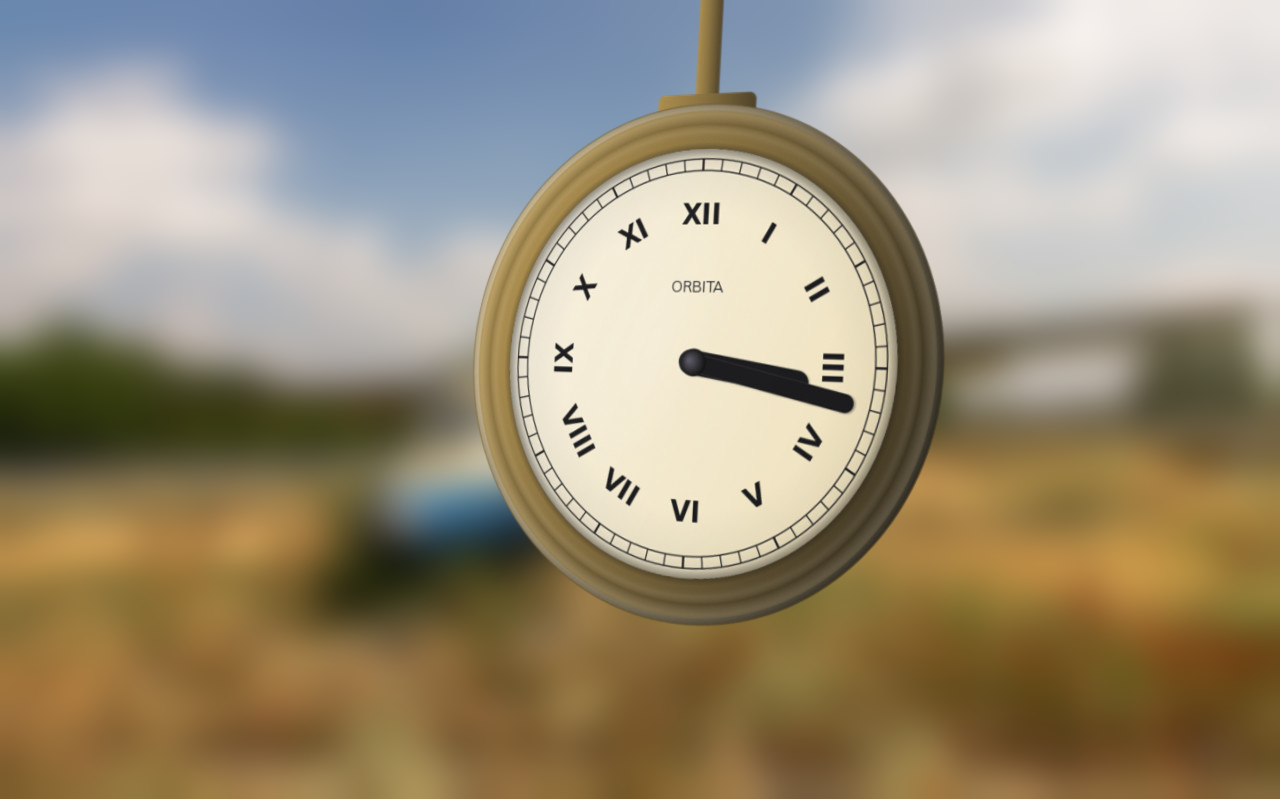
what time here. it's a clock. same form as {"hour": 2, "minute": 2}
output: {"hour": 3, "minute": 17}
